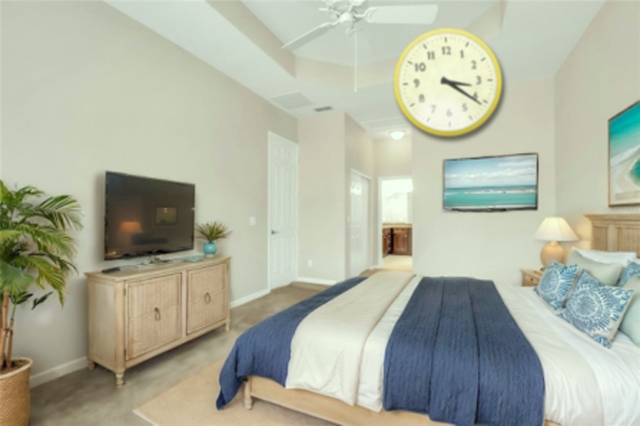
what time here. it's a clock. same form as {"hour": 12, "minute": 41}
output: {"hour": 3, "minute": 21}
